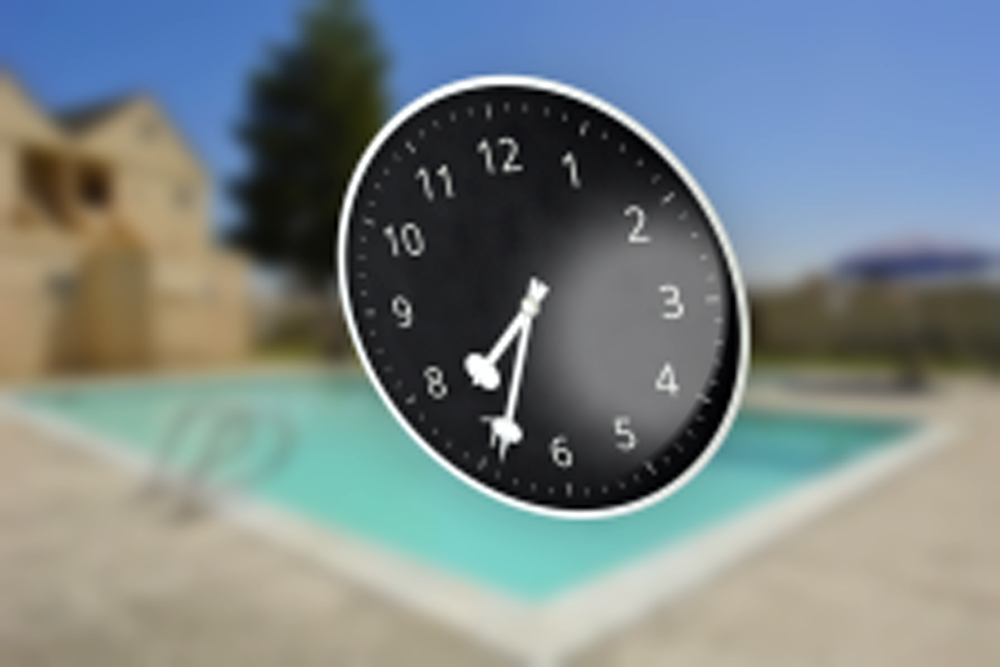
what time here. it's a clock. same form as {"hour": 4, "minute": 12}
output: {"hour": 7, "minute": 34}
